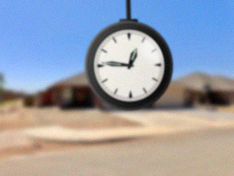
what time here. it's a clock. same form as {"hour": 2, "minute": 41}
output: {"hour": 12, "minute": 46}
